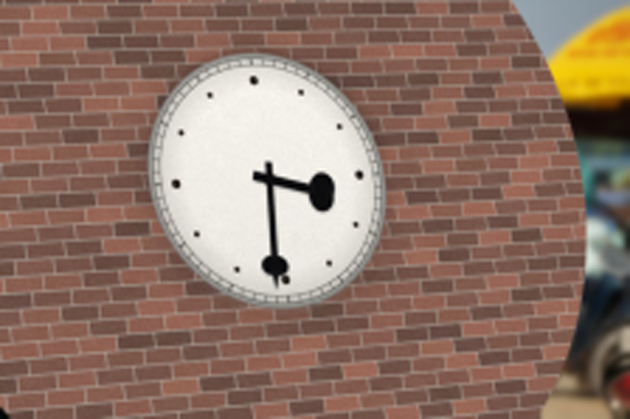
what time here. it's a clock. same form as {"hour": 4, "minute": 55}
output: {"hour": 3, "minute": 31}
